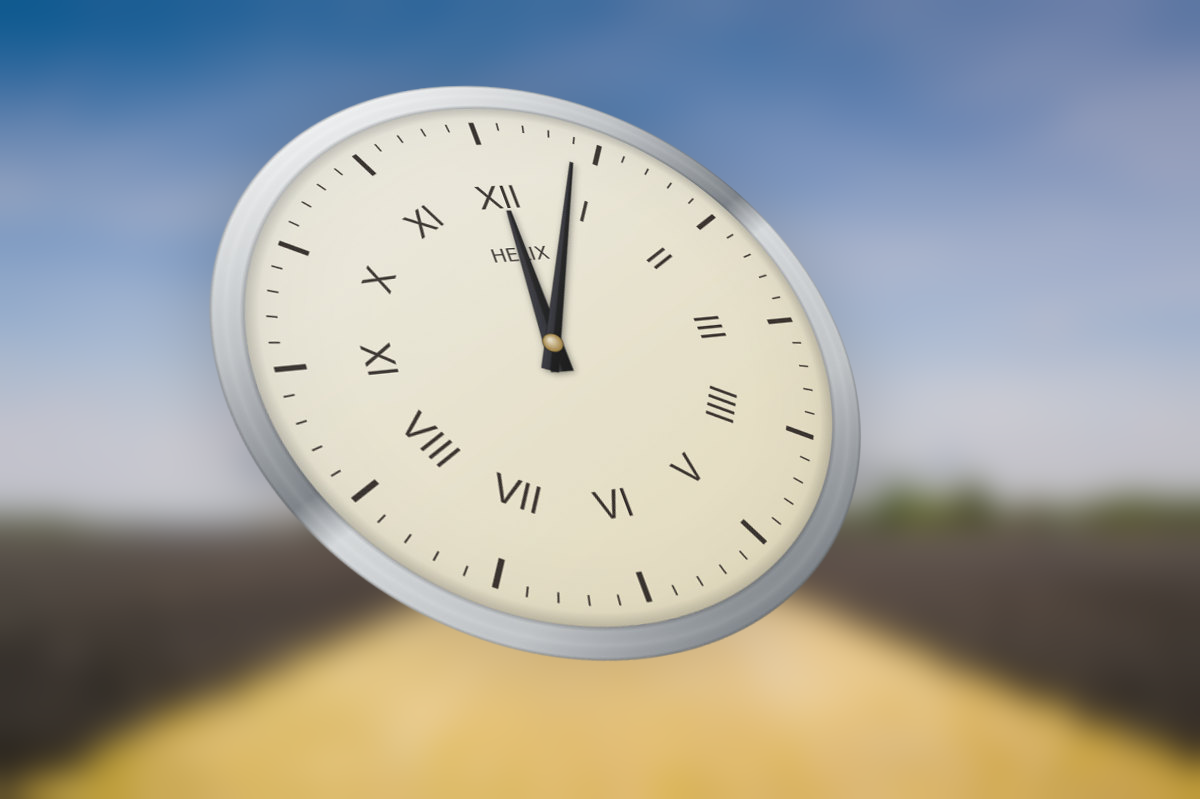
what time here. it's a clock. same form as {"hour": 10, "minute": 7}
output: {"hour": 12, "minute": 4}
